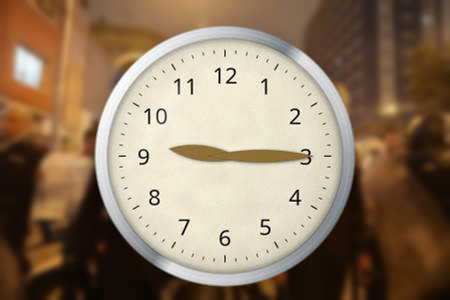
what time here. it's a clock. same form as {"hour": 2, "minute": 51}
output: {"hour": 9, "minute": 15}
